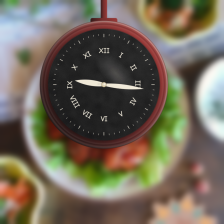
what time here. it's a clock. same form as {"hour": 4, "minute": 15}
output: {"hour": 9, "minute": 16}
